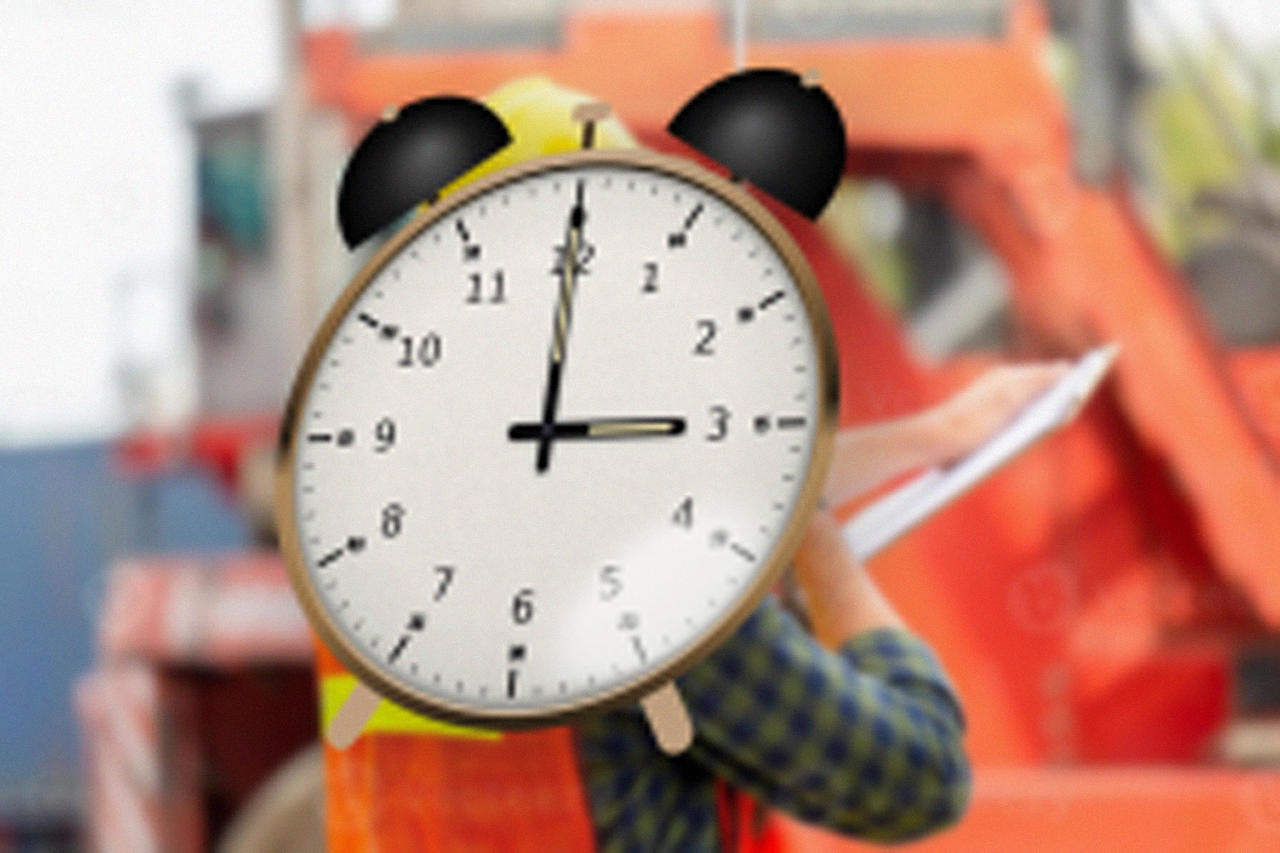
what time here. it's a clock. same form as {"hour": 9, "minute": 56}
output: {"hour": 3, "minute": 0}
